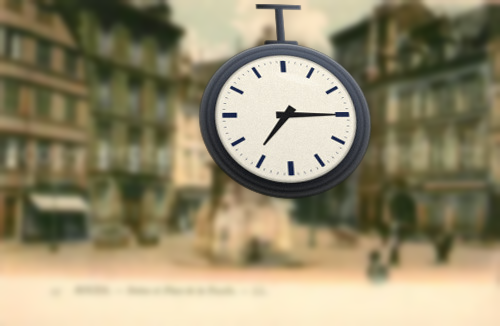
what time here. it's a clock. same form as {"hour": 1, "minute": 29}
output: {"hour": 7, "minute": 15}
